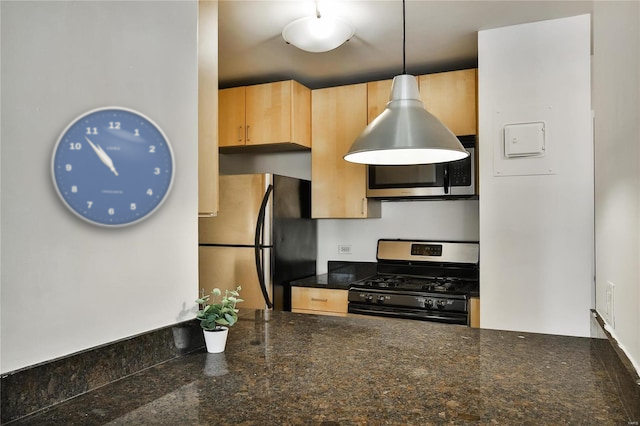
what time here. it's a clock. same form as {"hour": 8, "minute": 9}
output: {"hour": 10, "minute": 53}
